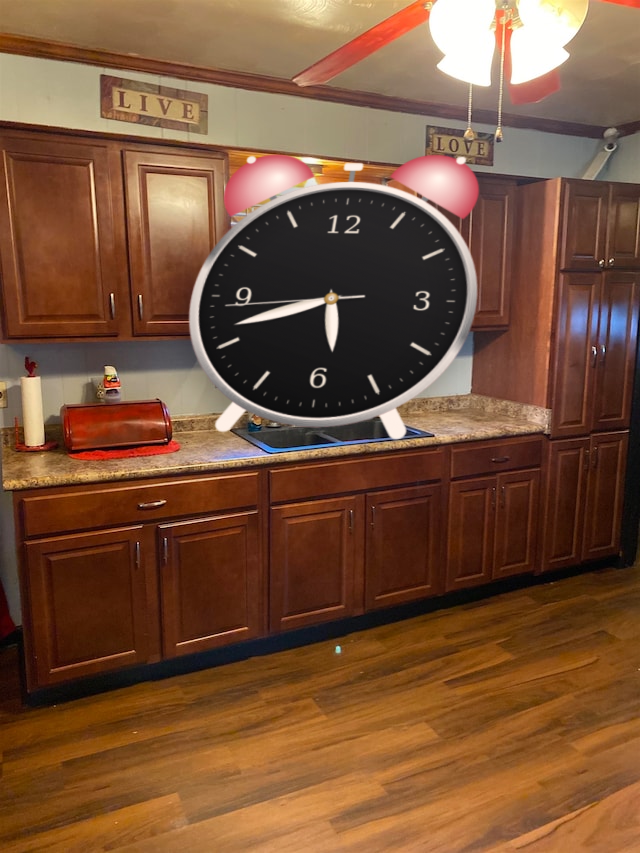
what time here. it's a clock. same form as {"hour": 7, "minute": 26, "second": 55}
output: {"hour": 5, "minute": 41, "second": 44}
